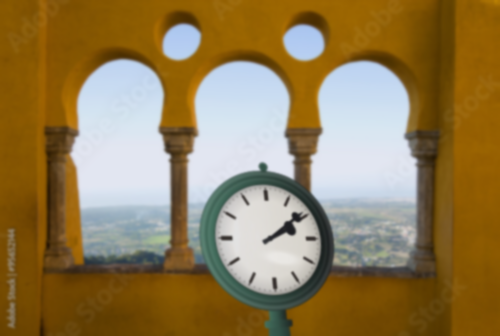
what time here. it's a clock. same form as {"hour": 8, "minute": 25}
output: {"hour": 2, "minute": 9}
